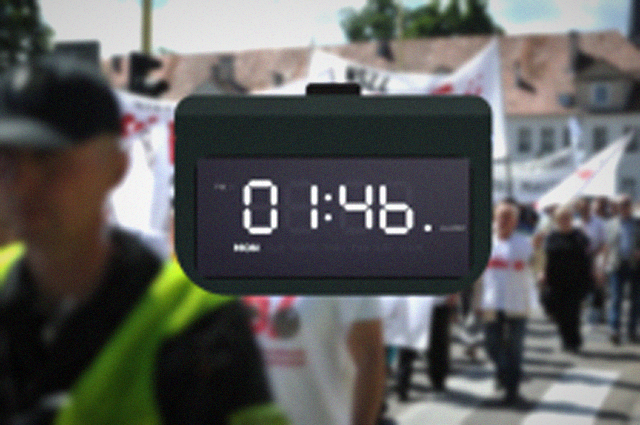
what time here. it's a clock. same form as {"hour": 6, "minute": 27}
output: {"hour": 1, "minute": 46}
